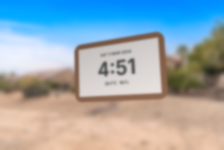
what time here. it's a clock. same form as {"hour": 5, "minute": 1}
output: {"hour": 4, "minute": 51}
